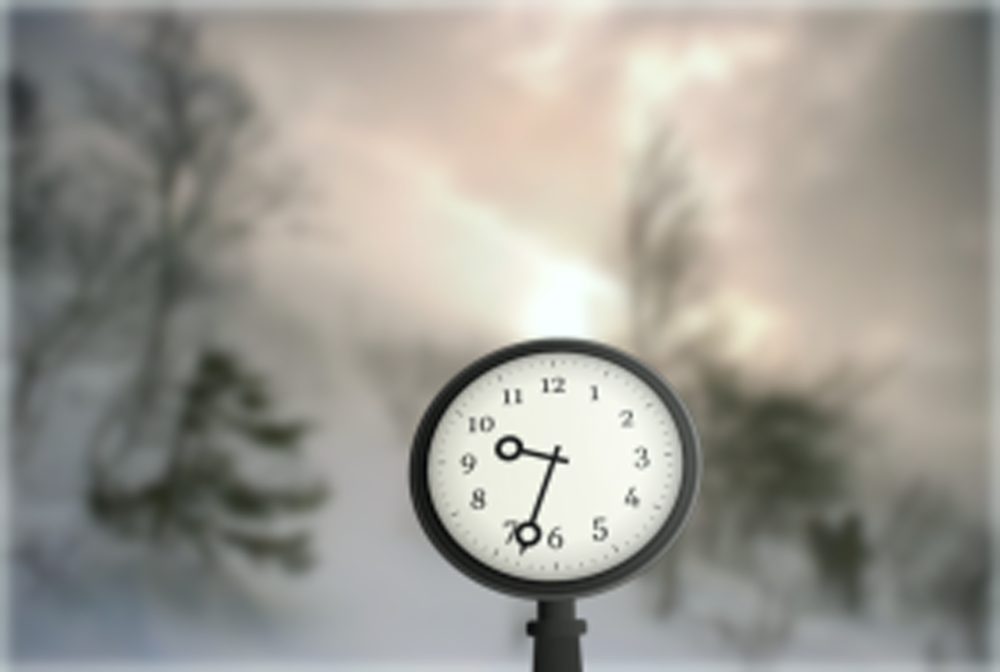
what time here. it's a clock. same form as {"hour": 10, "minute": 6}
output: {"hour": 9, "minute": 33}
